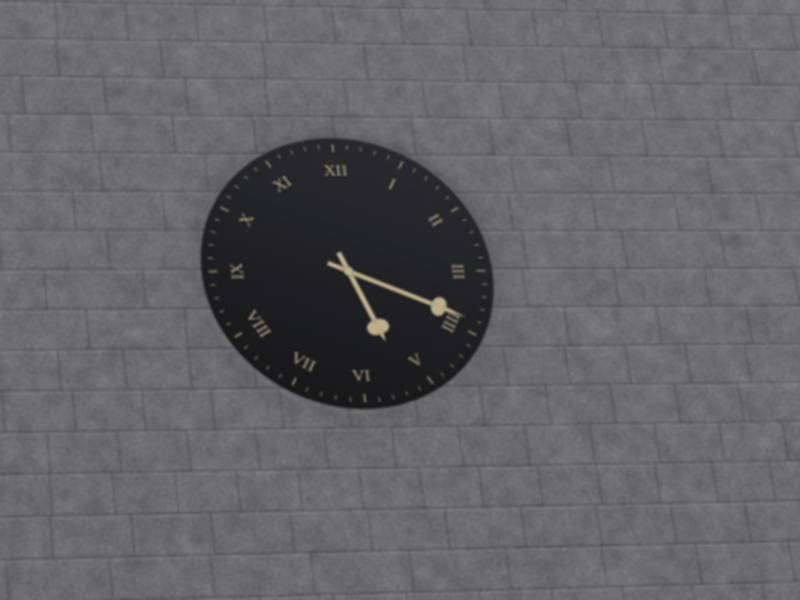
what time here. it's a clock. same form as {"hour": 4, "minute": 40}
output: {"hour": 5, "minute": 19}
